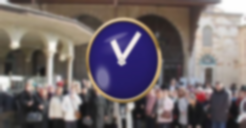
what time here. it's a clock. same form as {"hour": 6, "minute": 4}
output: {"hour": 11, "minute": 6}
